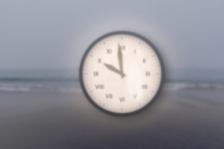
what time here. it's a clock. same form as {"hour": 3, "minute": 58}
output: {"hour": 9, "minute": 59}
